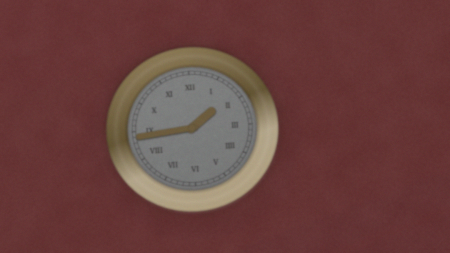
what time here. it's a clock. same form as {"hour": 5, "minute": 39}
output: {"hour": 1, "minute": 44}
